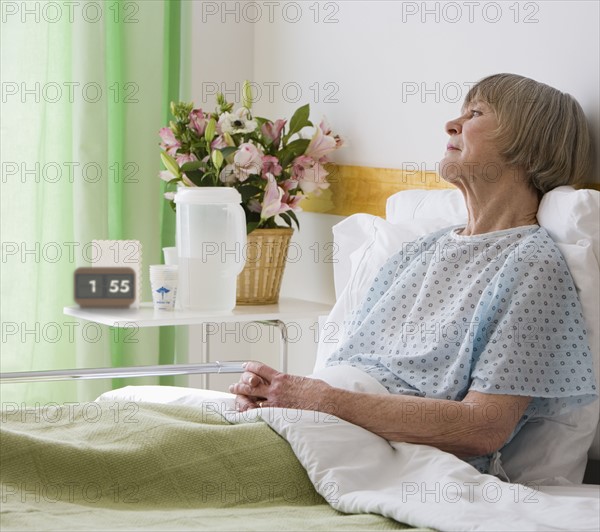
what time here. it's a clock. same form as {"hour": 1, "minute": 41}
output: {"hour": 1, "minute": 55}
